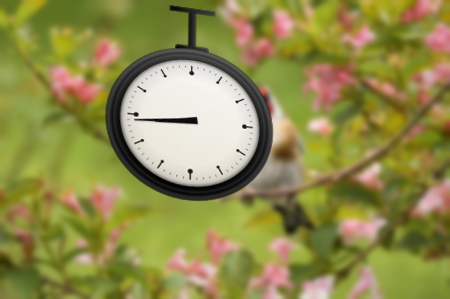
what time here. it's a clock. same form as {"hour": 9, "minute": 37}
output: {"hour": 8, "minute": 44}
